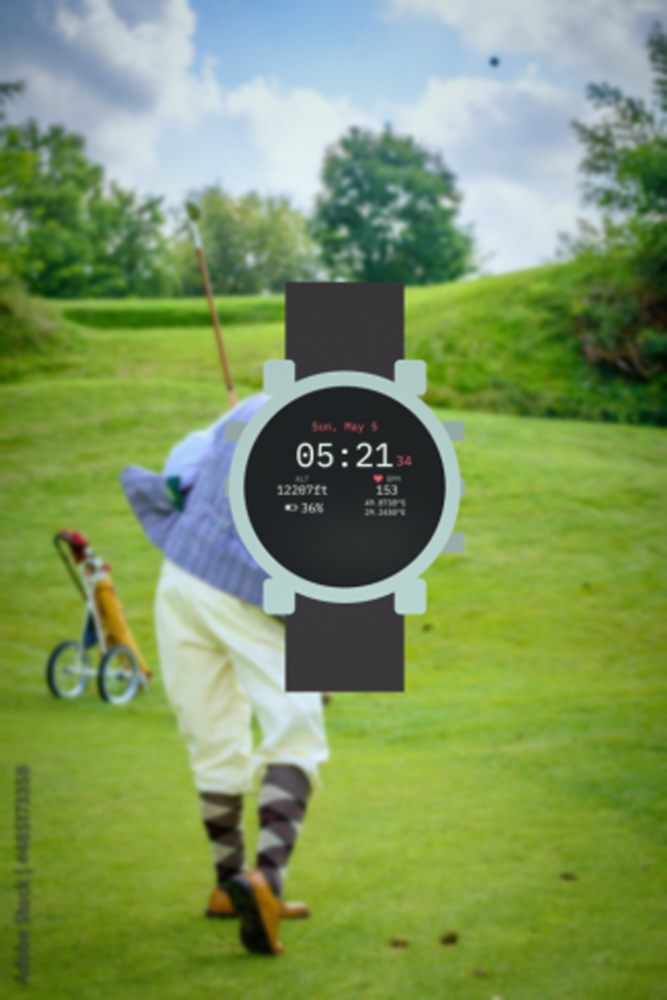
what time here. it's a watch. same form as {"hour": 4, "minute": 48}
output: {"hour": 5, "minute": 21}
